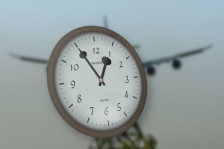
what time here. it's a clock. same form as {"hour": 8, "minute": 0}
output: {"hour": 12, "minute": 55}
